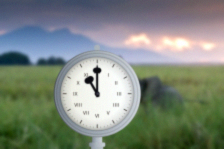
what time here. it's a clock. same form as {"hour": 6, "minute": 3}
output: {"hour": 11, "minute": 0}
